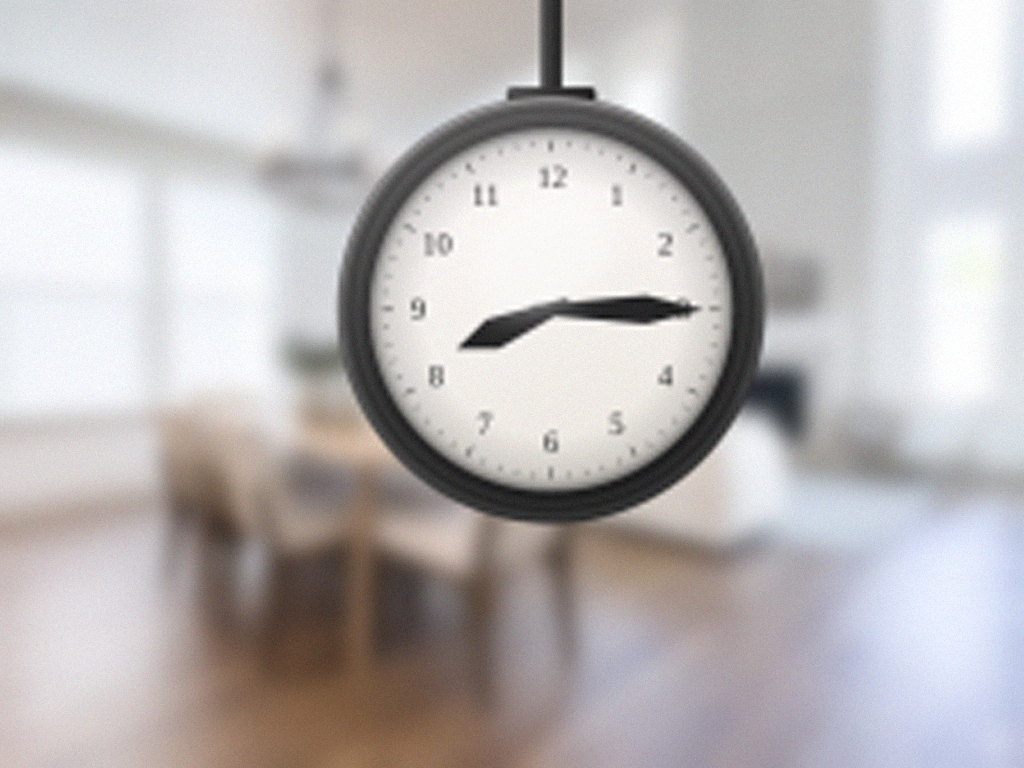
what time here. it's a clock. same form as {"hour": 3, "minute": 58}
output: {"hour": 8, "minute": 15}
